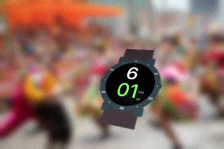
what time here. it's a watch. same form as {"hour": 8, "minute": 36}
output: {"hour": 6, "minute": 1}
